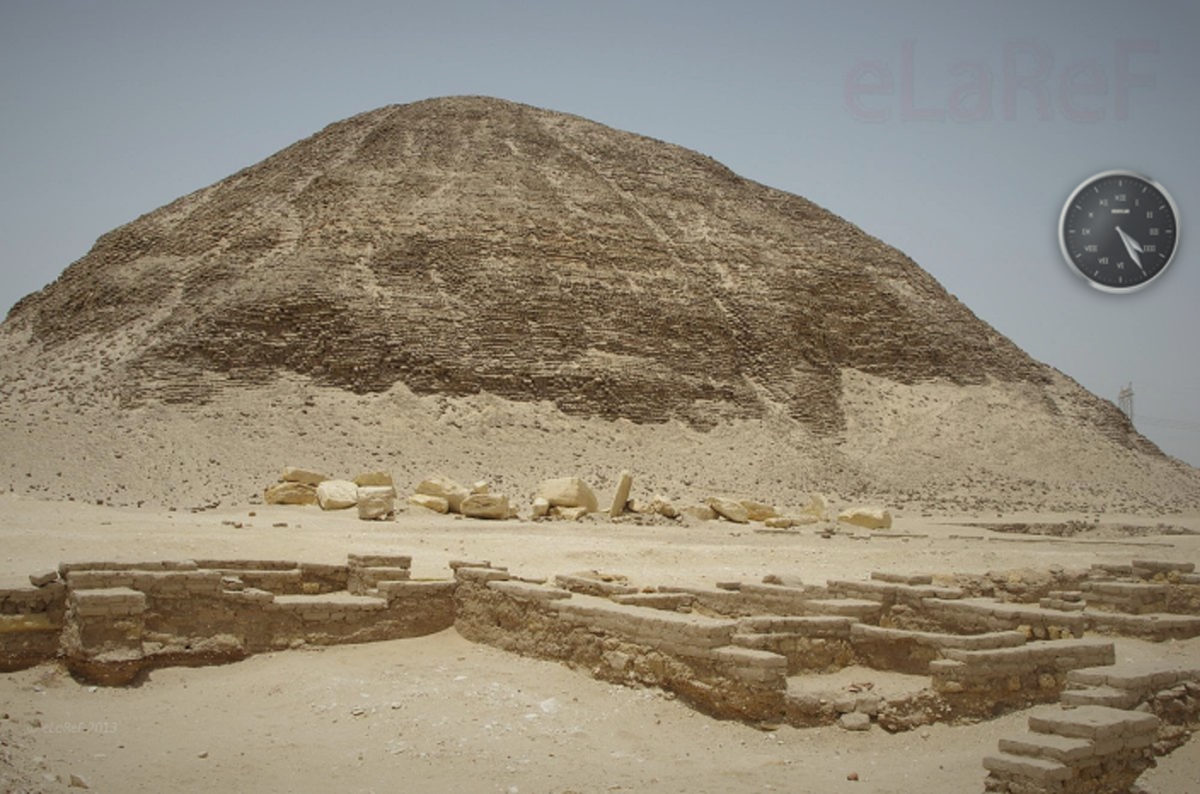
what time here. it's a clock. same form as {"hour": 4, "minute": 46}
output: {"hour": 4, "minute": 25}
